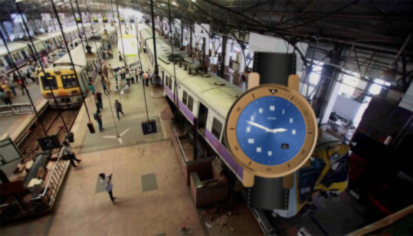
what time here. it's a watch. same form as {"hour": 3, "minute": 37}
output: {"hour": 2, "minute": 48}
